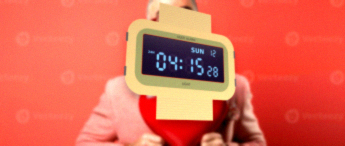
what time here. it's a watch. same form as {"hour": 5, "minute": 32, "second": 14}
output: {"hour": 4, "minute": 15, "second": 28}
